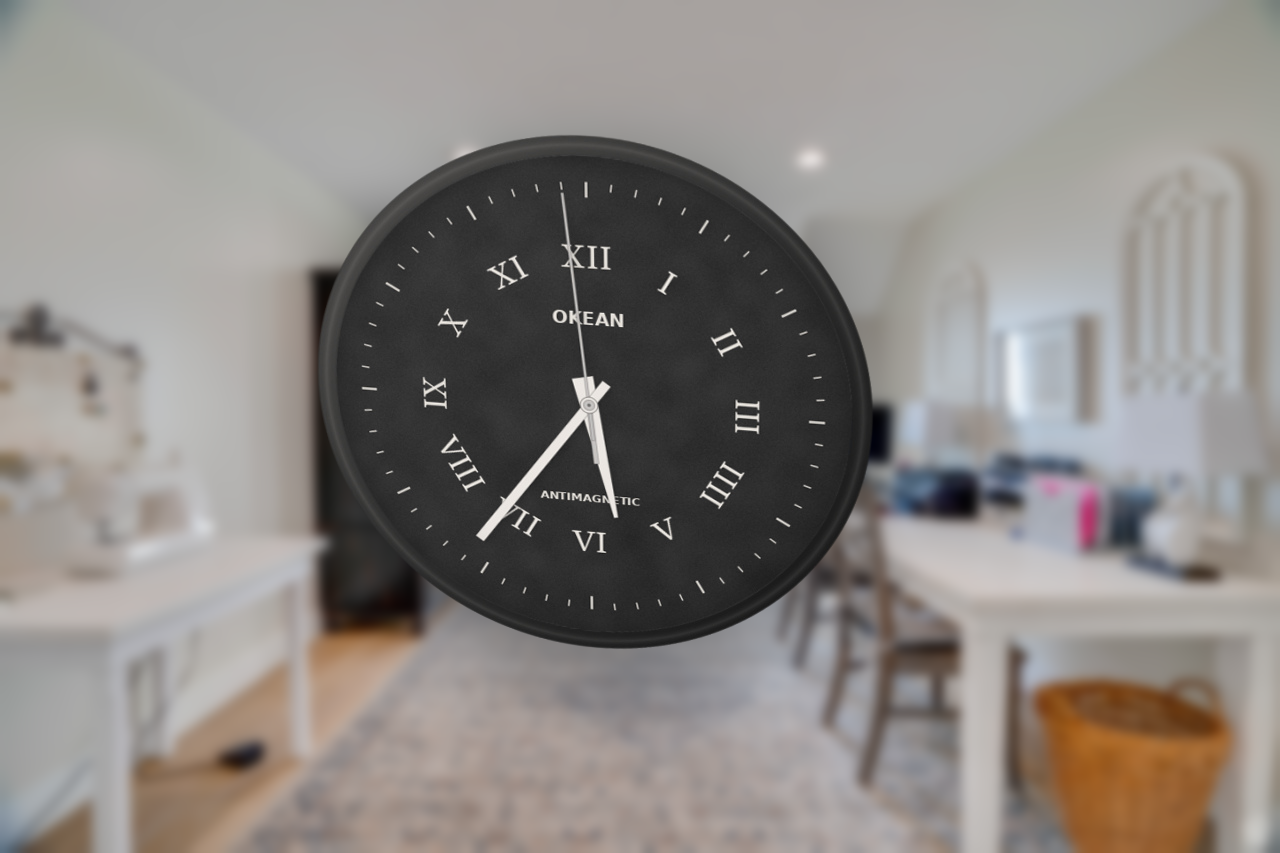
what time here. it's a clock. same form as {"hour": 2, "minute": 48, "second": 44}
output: {"hour": 5, "minute": 35, "second": 59}
